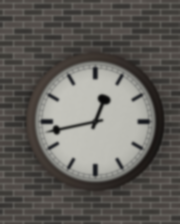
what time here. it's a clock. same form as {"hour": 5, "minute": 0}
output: {"hour": 12, "minute": 43}
